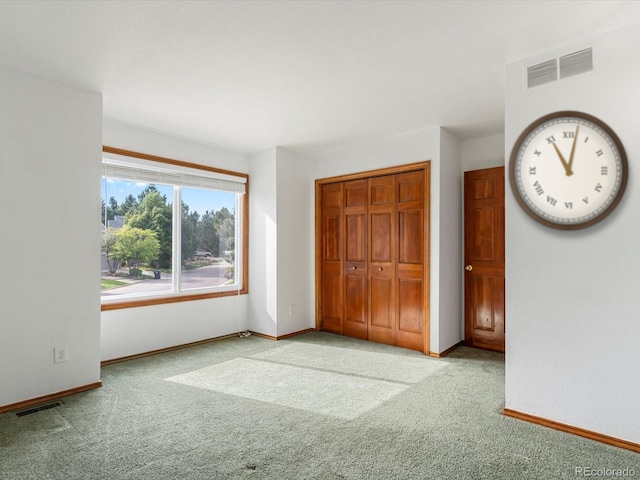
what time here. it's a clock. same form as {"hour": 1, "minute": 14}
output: {"hour": 11, "minute": 2}
